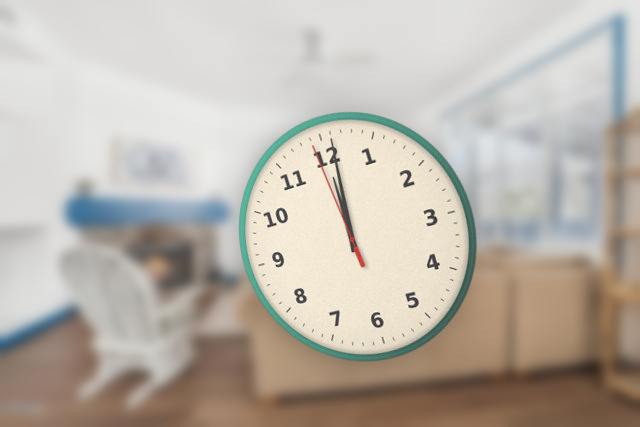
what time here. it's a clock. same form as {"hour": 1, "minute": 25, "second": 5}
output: {"hour": 12, "minute": 0, "second": 59}
